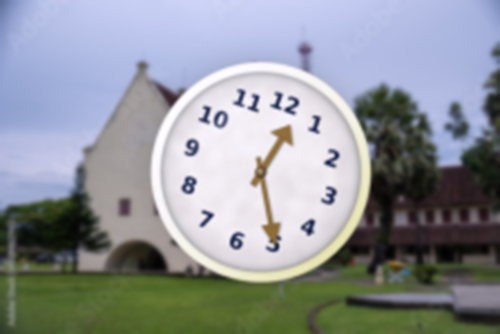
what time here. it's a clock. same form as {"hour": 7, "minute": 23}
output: {"hour": 12, "minute": 25}
